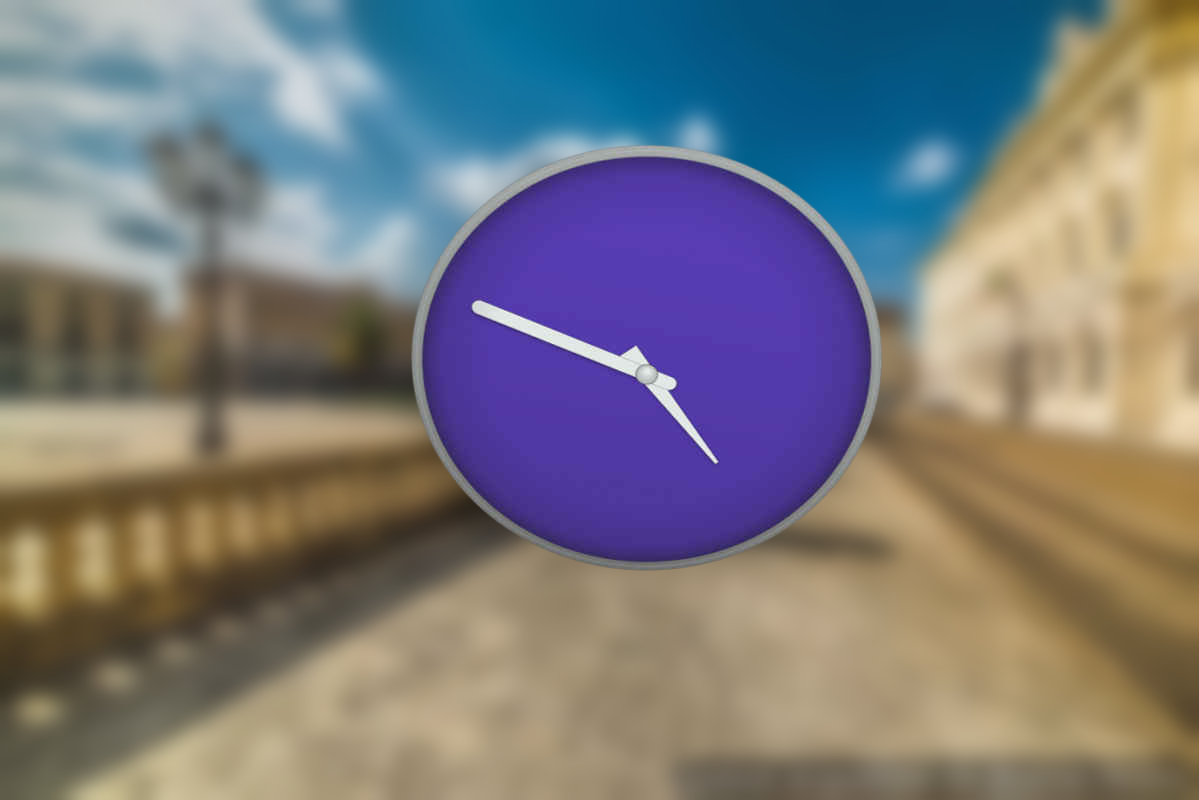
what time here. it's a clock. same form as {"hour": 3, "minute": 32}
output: {"hour": 4, "minute": 49}
